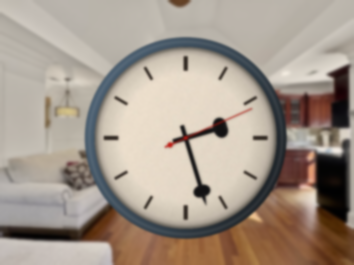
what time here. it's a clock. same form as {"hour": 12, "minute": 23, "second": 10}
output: {"hour": 2, "minute": 27, "second": 11}
